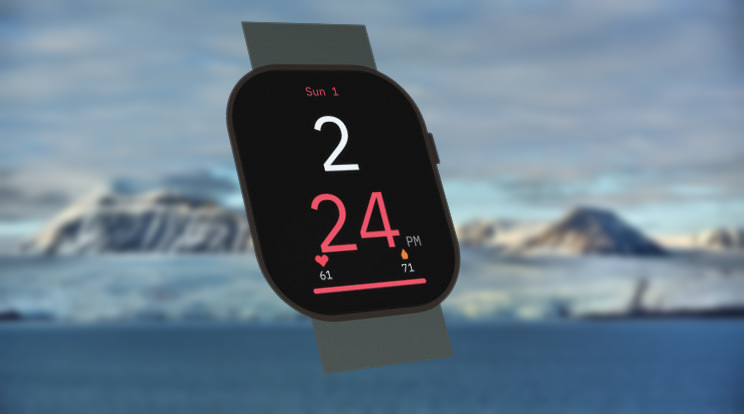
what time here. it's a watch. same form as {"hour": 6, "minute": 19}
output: {"hour": 2, "minute": 24}
